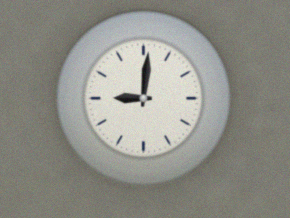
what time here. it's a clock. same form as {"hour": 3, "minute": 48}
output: {"hour": 9, "minute": 1}
